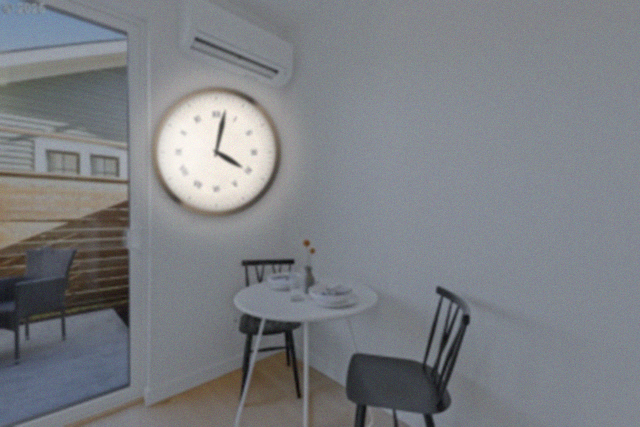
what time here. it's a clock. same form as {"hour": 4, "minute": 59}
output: {"hour": 4, "minute": 2}
